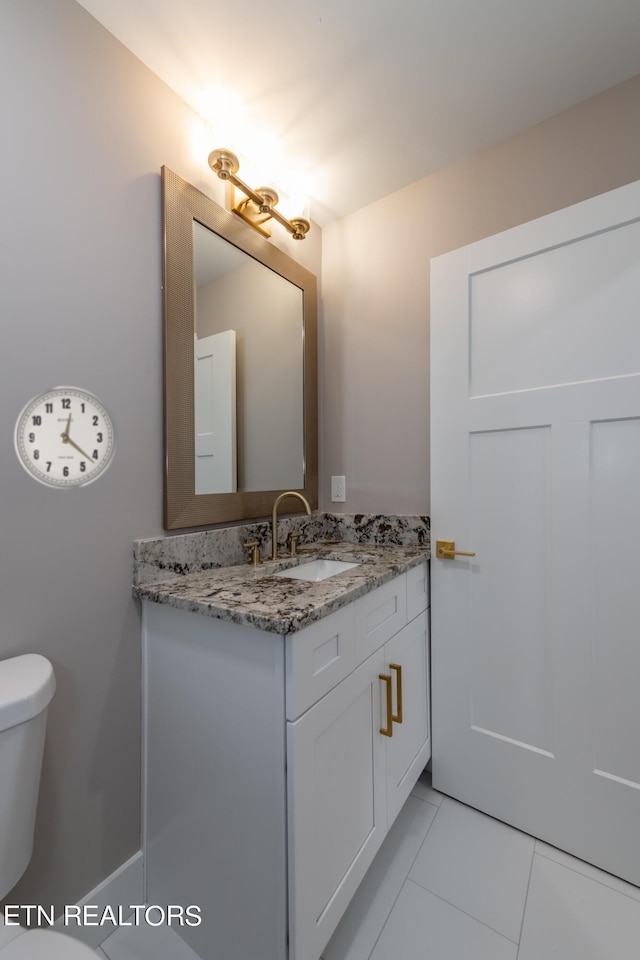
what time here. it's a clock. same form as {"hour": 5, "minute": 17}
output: {"hour": 12, "minute": 22}
